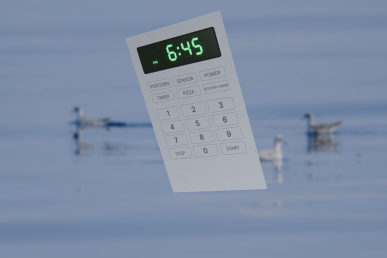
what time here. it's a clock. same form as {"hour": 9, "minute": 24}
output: {"hour": 6, "minute": 45}
